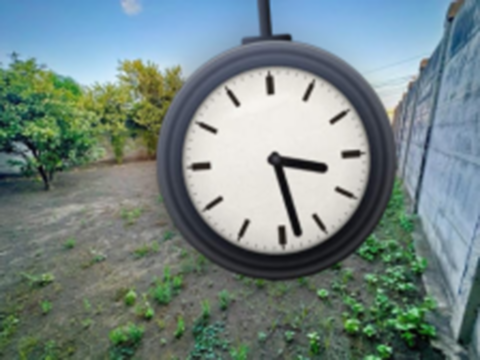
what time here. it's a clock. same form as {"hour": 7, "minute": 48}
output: {"hour": 3, "minute": 28}
